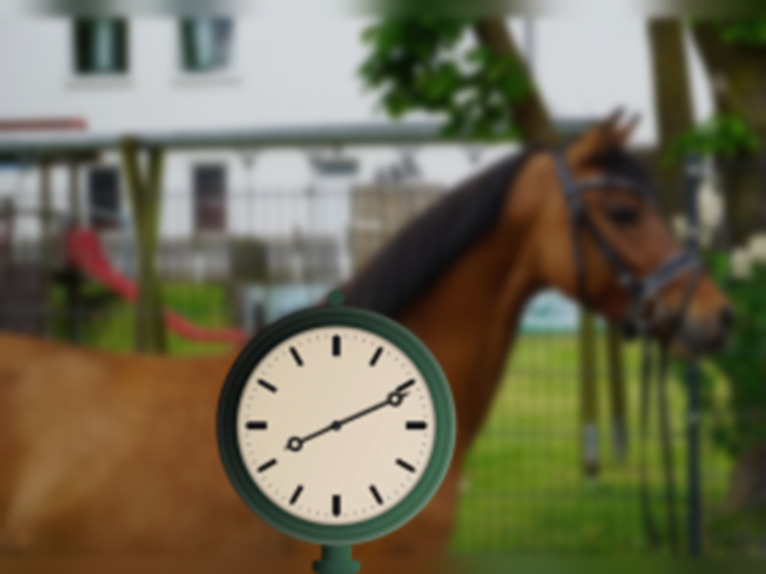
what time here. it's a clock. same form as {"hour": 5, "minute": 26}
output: {"hour": 8, "minute": 11}
